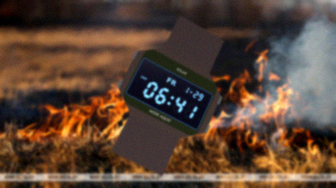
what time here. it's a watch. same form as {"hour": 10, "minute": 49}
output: {"hour": 6, "minute": 41}
